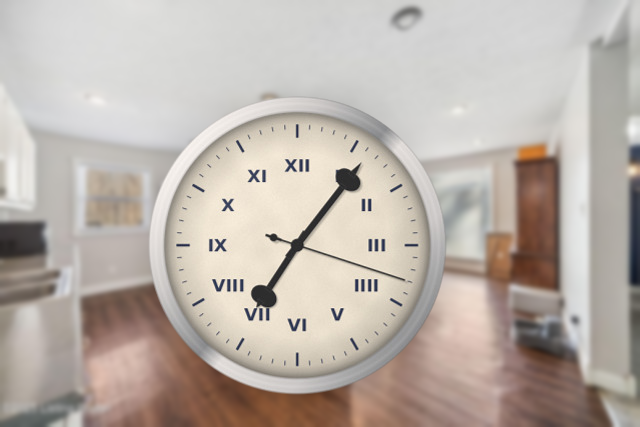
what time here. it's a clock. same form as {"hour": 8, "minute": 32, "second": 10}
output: {"hour": 7, "minute": 6, "second": 18}
